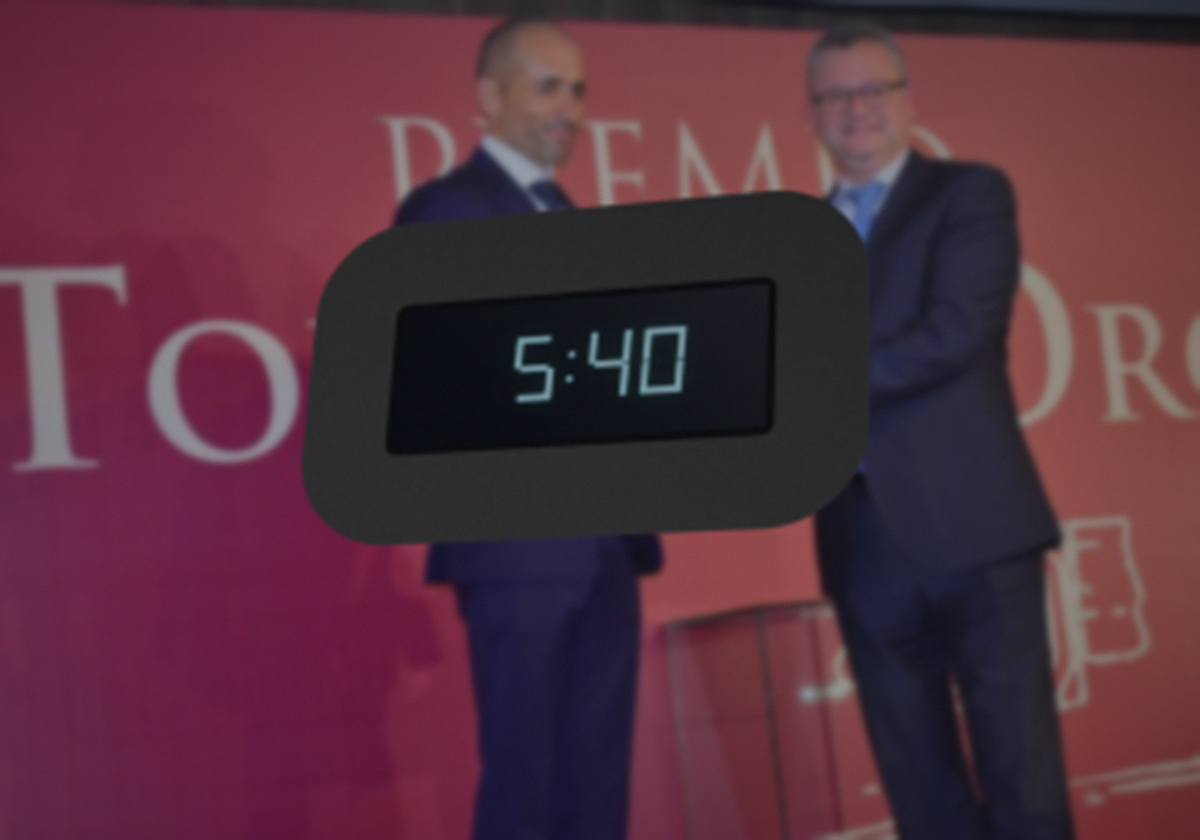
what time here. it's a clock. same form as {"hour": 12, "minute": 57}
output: {"hour": 5, "minute": 40}
